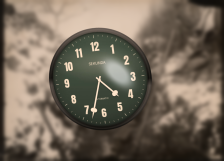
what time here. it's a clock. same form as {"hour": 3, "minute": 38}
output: {"hour": 4, "minute": 33}
